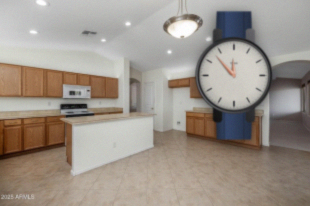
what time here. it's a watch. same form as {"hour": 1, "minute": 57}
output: {"hour": 11, "minute": 53}
